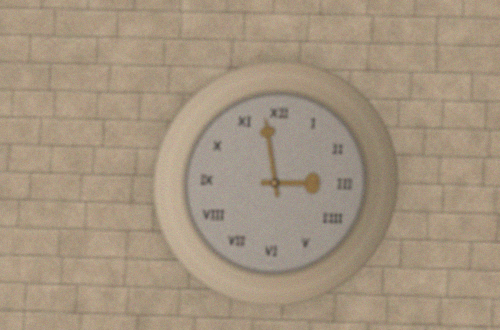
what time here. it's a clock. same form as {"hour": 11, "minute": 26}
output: {"hour": 2, "minute": 58}
